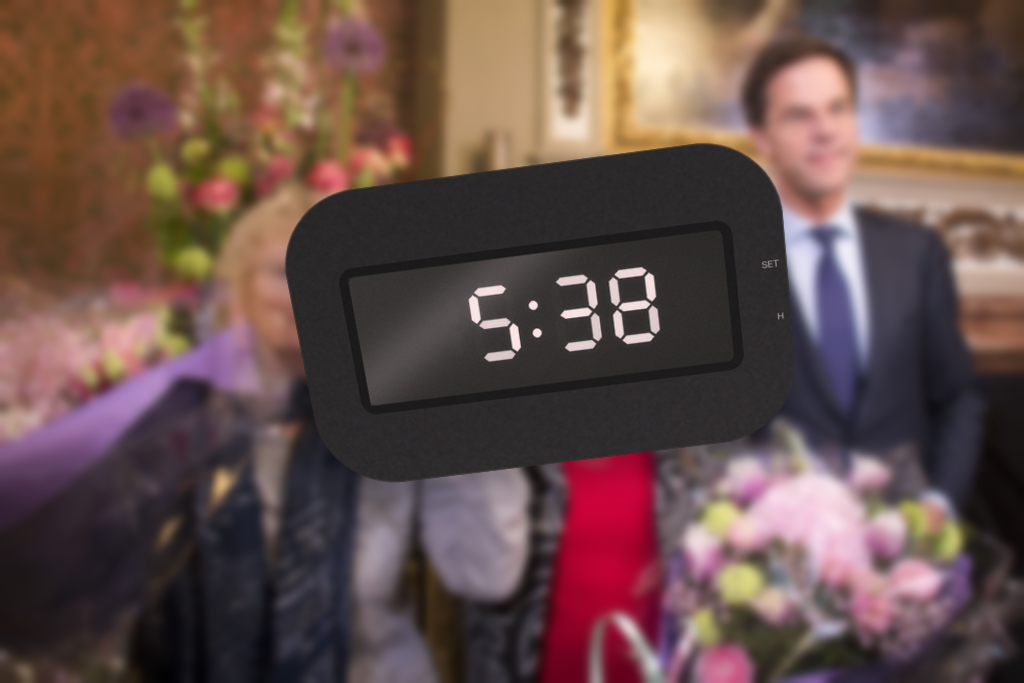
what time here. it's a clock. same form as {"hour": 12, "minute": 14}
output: {"hour": 5, "minute": 38}
